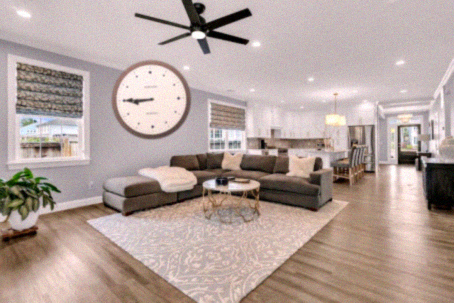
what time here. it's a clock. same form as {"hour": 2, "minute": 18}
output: {"hour": 8, "minute": 45}
